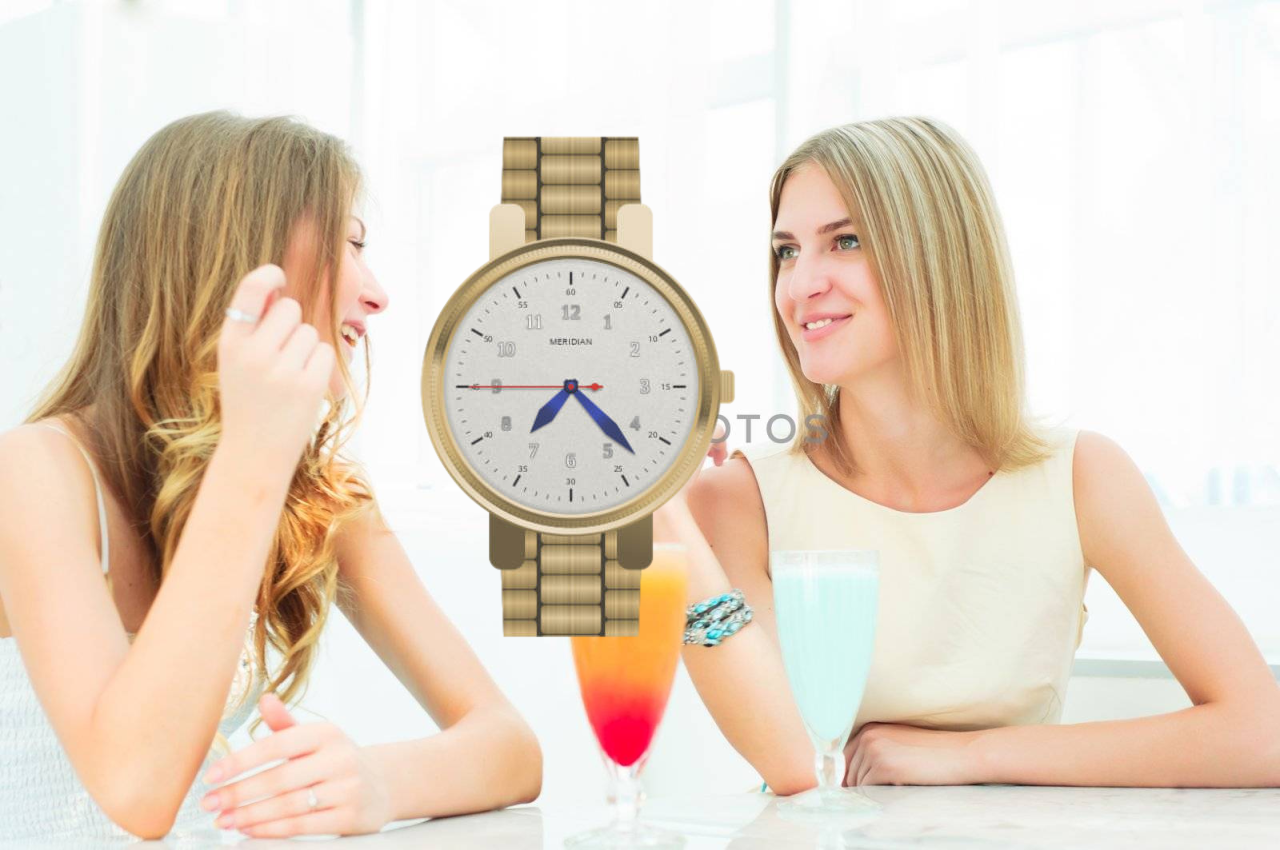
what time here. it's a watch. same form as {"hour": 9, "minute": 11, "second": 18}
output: {"hour": 7, "minute": 22, "second": 45}
